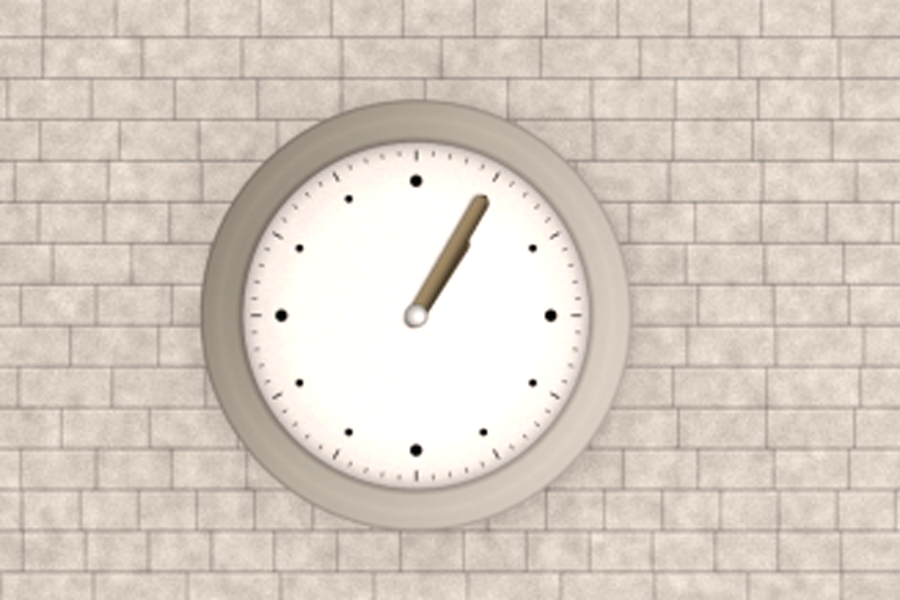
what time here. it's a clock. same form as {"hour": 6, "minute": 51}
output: {"hour": 1, "minute": 5}
